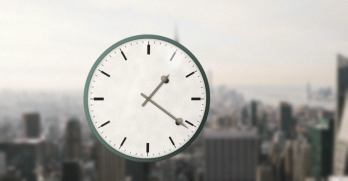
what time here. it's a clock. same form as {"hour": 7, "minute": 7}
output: {"hour": 1, "minute": 21}
